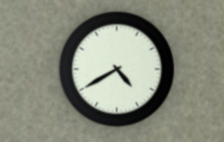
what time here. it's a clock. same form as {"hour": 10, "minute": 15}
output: {"hour": 4, "minute": 40}
